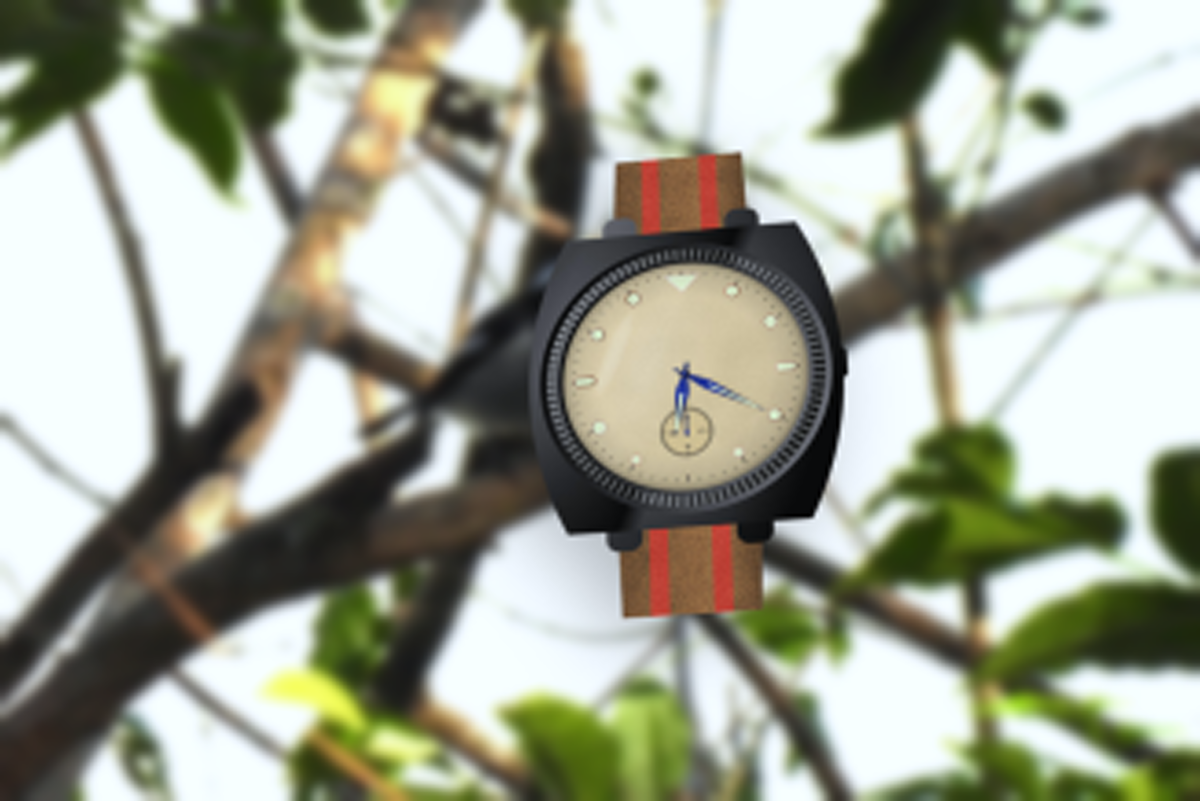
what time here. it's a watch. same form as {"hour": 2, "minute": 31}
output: {"hour": 6, "minute": 20}
